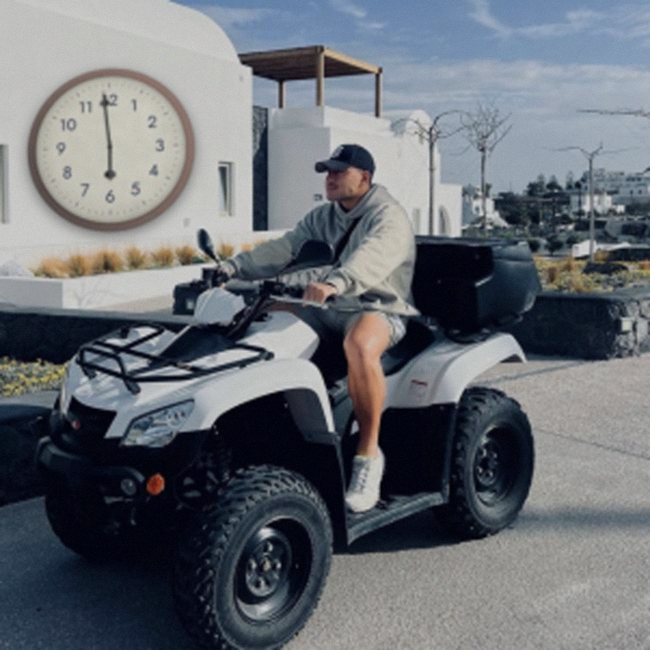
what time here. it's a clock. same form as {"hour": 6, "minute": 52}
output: {"hour": 5, "minute": 59}
